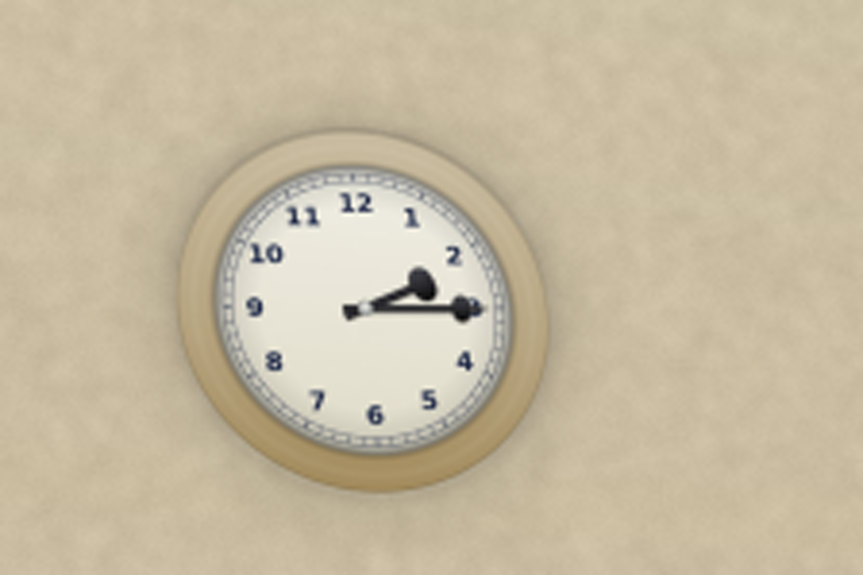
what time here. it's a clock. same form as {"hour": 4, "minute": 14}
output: {"hour": 2, "minute": 15}
